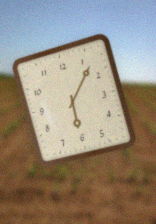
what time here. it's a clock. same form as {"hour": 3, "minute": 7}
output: {"hour": 6, "minute": 7}
